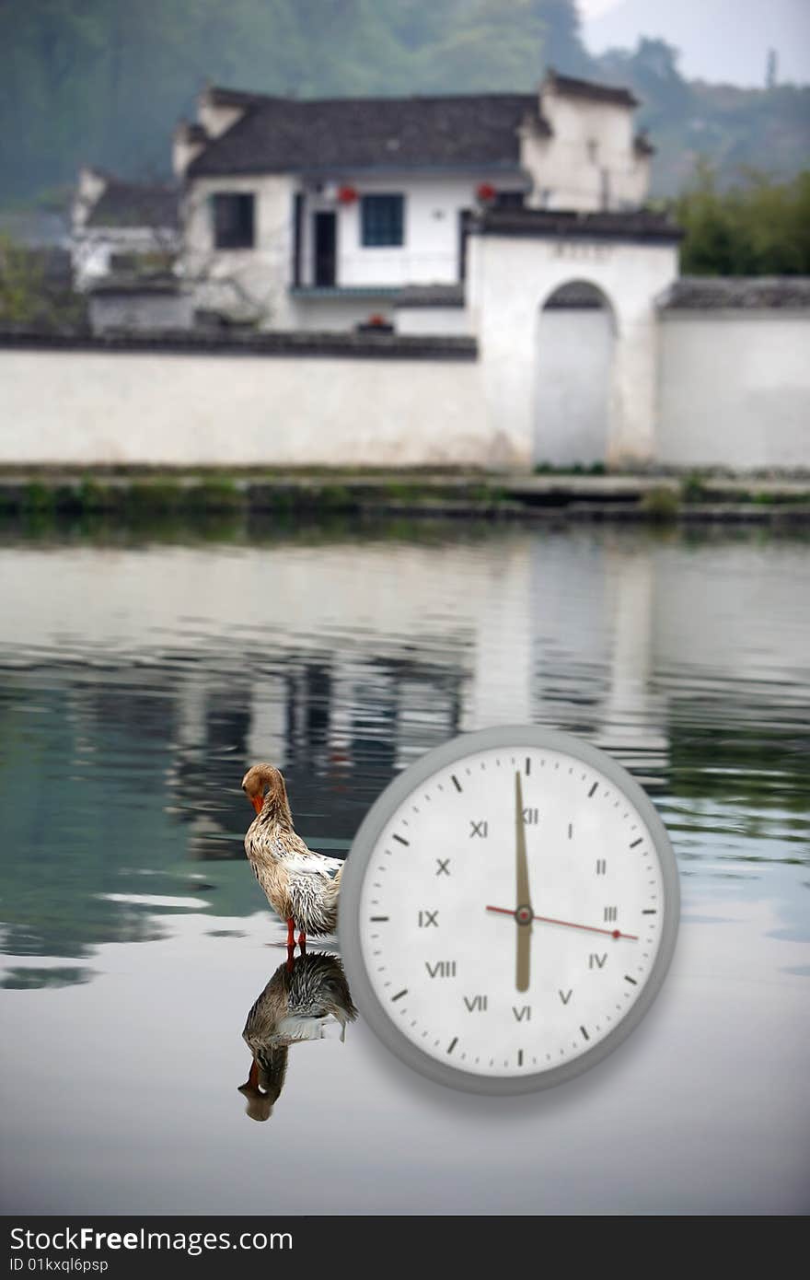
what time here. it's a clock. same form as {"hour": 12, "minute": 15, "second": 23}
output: {"hour": 5, "minute": 59, "second": 17}
